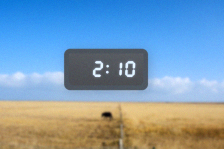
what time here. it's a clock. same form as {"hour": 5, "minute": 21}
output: {"hour": 2, "minute": 10}
